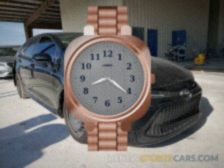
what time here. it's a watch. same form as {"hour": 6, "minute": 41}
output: {"hour": 8, "minute": 21}
